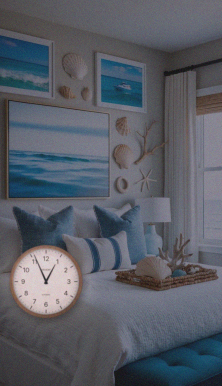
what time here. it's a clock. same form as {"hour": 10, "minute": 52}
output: {"hour": 12, "minute": 56}
